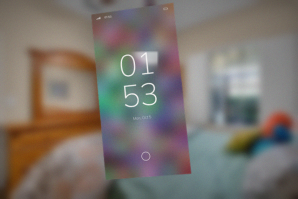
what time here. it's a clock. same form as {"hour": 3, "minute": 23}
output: {"hour": 1, "minute": 53}
